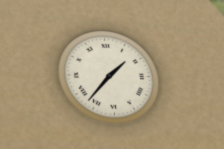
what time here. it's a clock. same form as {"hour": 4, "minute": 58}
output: {"hour": 1, "minute": 37}
